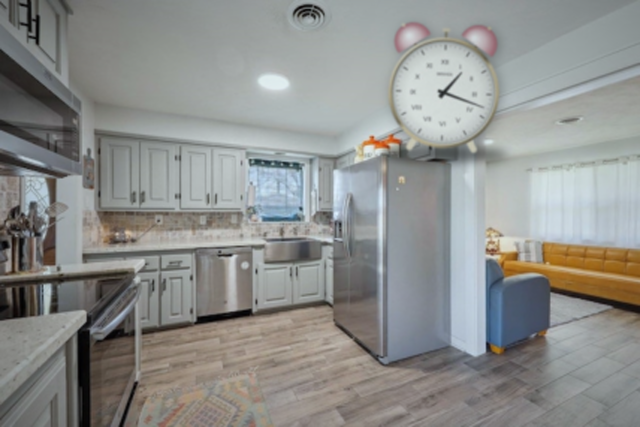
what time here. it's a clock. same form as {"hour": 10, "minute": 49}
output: {"hour": 1, "minute": 18}
